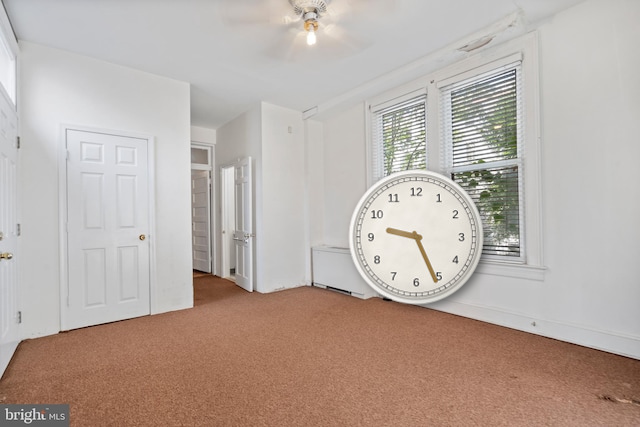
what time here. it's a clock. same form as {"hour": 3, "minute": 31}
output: {"hour": 9, "minute": 26}
